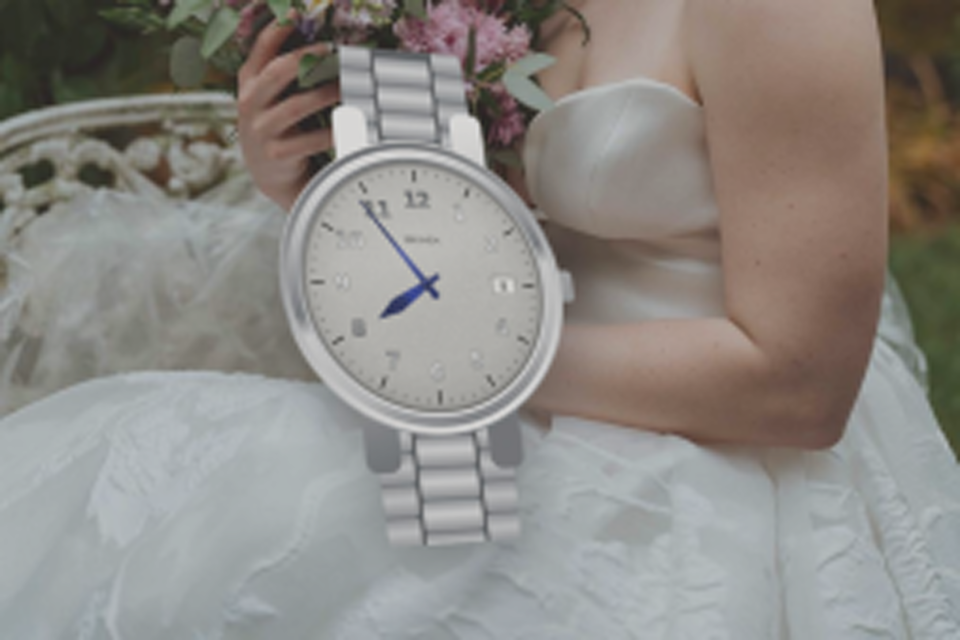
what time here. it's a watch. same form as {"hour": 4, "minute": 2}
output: {"hour": 7, "minute": 54}
